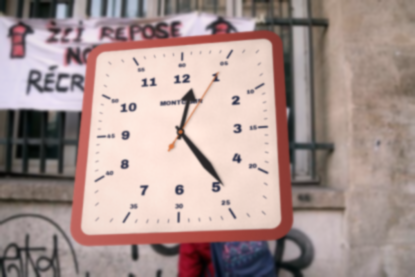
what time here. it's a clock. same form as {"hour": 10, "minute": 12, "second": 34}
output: {"hour": 12, "minute": 24, "second": 5}
